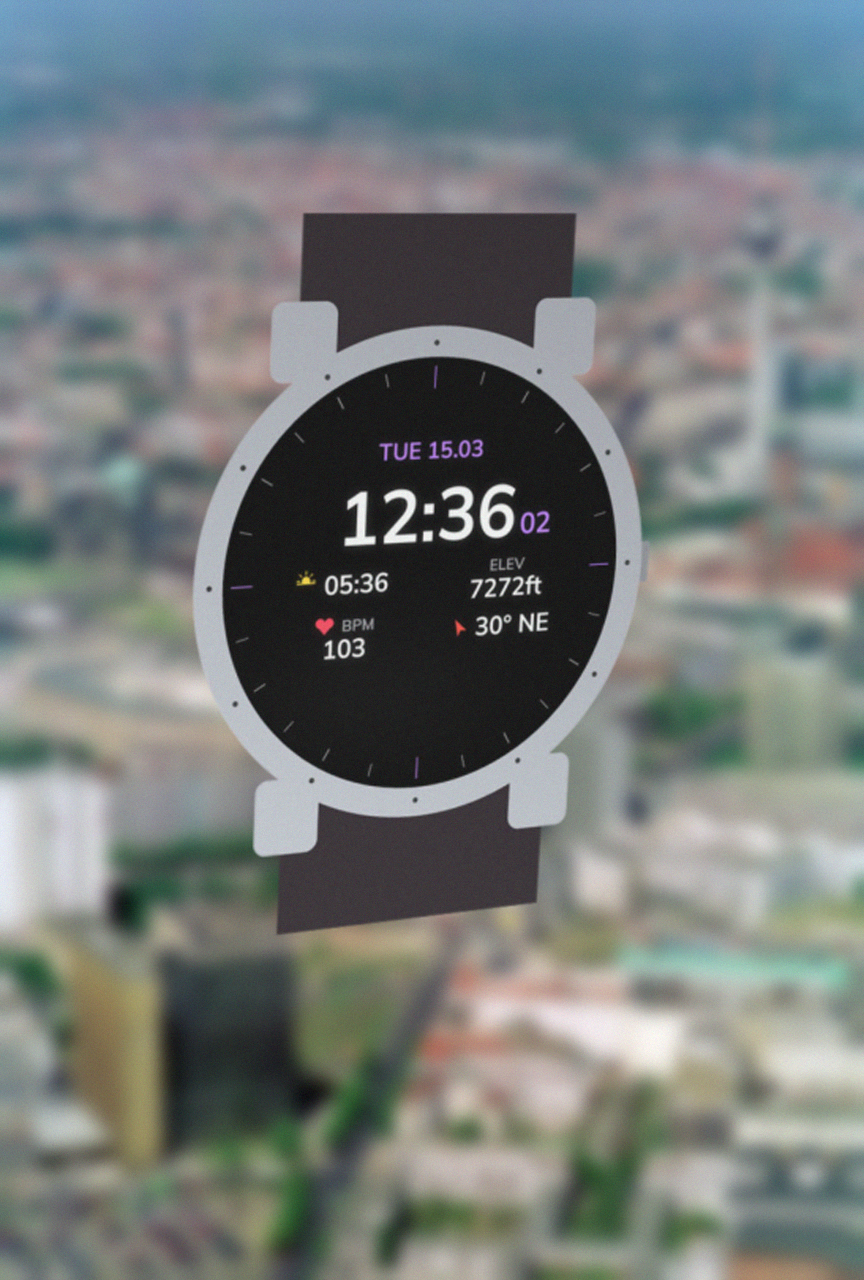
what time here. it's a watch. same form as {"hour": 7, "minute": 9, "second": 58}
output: {"hour": 12, "minute": 36, "second": 2}
